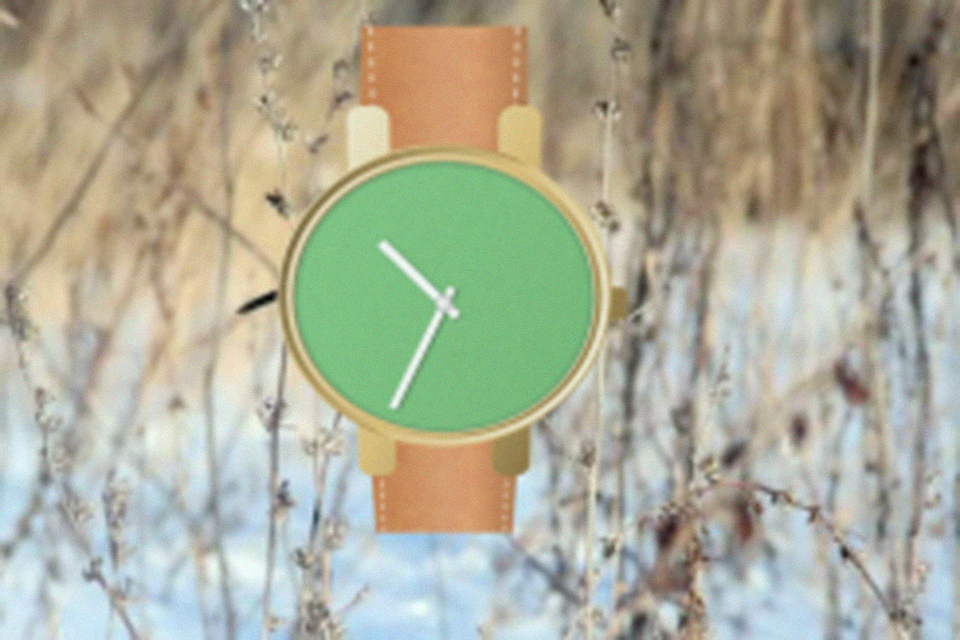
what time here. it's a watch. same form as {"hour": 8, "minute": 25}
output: {"hour": 10, "minute": 34}
